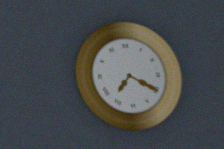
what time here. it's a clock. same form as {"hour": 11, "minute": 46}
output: {"hour": 7, "minute": 20}
